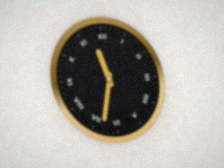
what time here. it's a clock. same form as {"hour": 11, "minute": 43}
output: {"hour": 11, "minute": 33}
